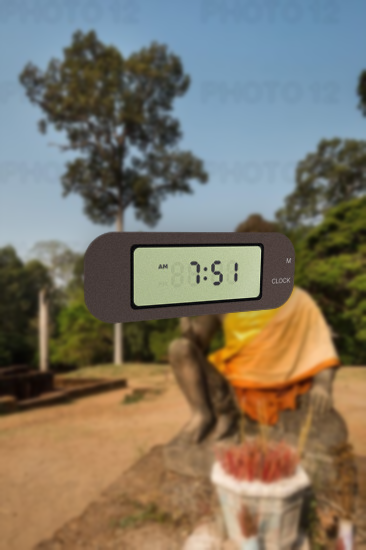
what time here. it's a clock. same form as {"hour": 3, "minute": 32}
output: {"hour": 7, "minute": 51}
